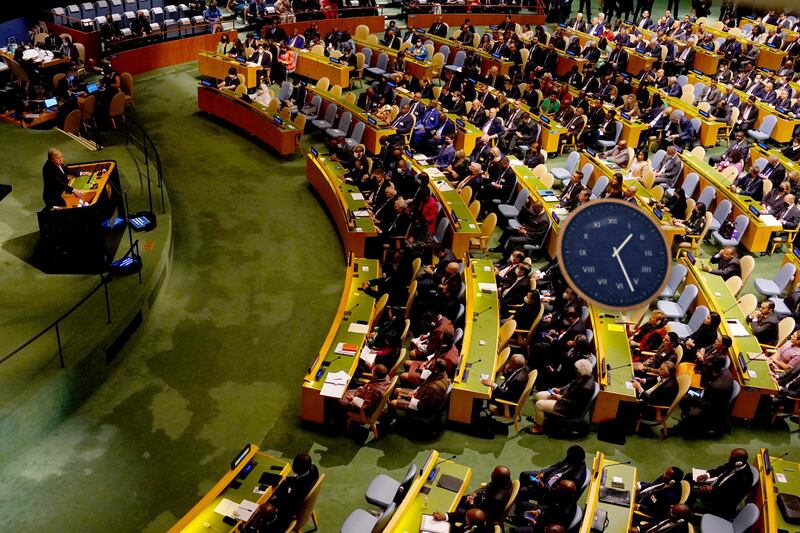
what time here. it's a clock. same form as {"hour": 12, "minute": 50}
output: {"hour": 1, "minute": 27}
